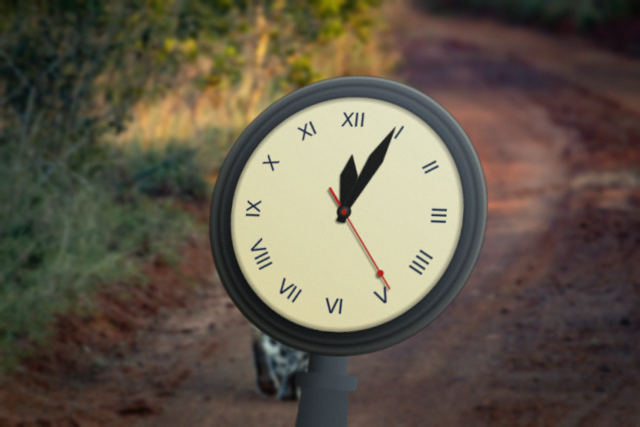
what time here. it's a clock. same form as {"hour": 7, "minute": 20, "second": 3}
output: {"hour": 12, "minute": 4, "second": 24}
